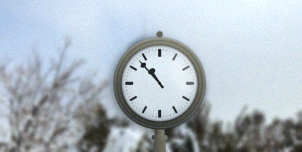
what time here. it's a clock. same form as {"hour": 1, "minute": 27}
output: {"hour": 10, "minute": 53}
